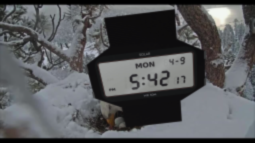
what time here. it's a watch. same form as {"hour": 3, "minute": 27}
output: {"hour": 5, "minute": 42}
